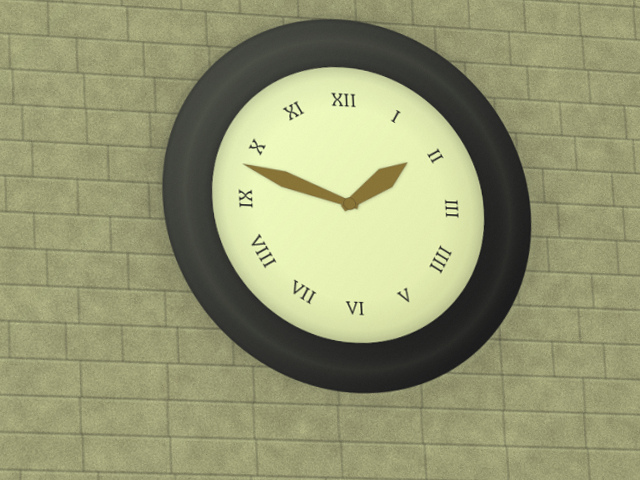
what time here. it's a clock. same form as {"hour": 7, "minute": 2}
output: {"hour": 1, "minute": 48}
